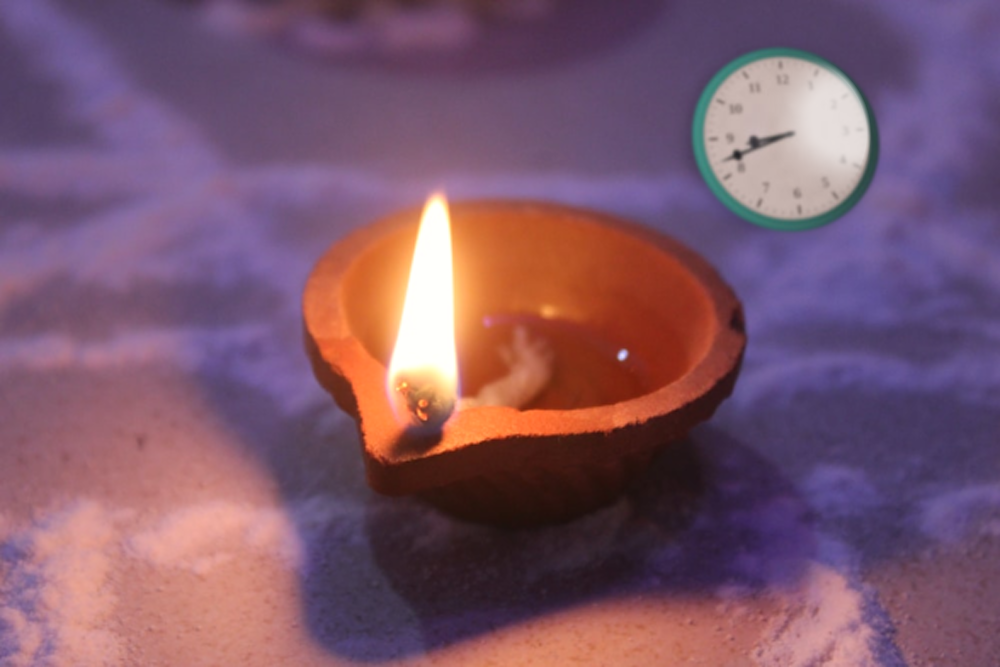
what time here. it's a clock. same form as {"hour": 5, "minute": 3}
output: {"hour": 8, "minute": 42}
